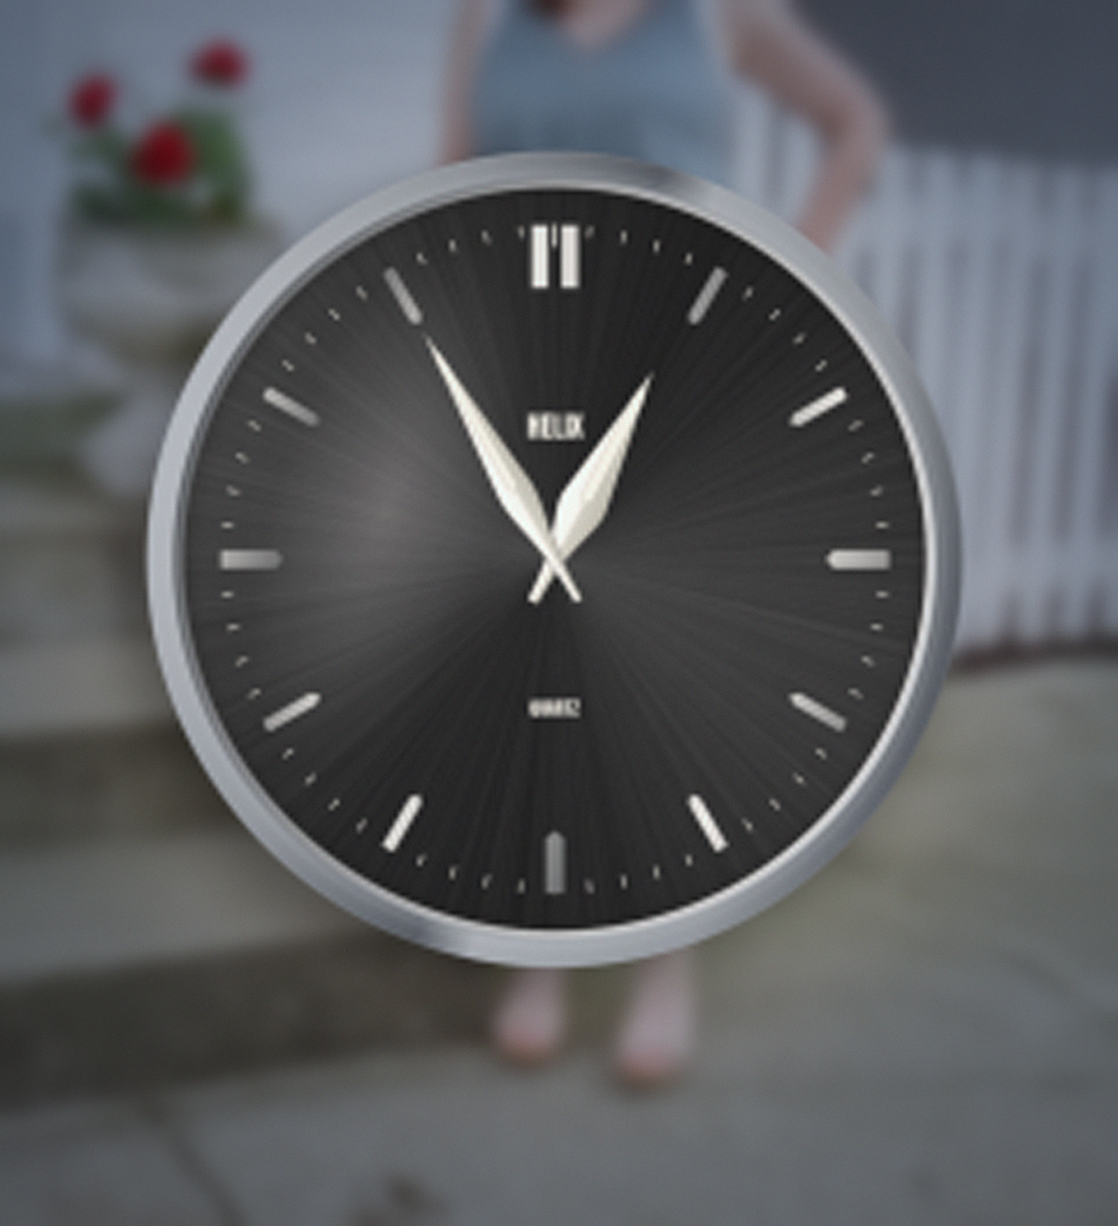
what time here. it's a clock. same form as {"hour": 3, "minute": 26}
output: {"hour": 12, "minute": 55}
